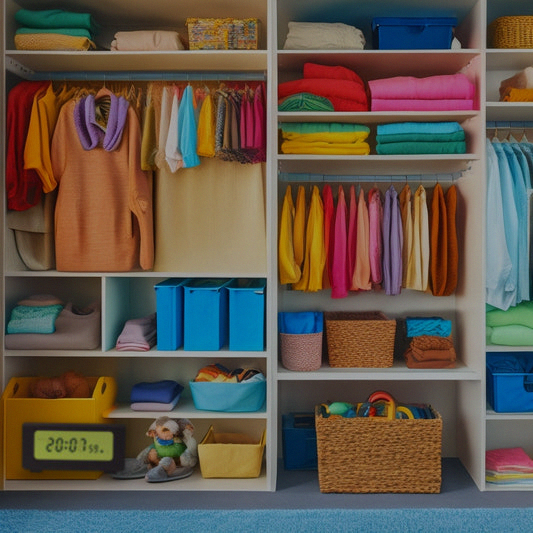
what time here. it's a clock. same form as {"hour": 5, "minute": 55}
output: {"hour": 20, "minute": 7}
